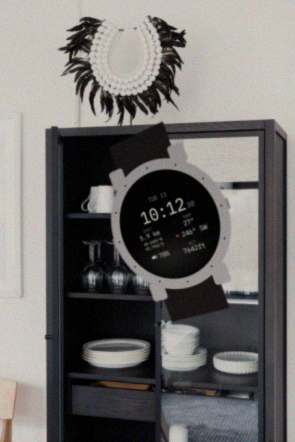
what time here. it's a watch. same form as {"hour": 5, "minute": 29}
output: {"hour": 10, "minute": 12}
